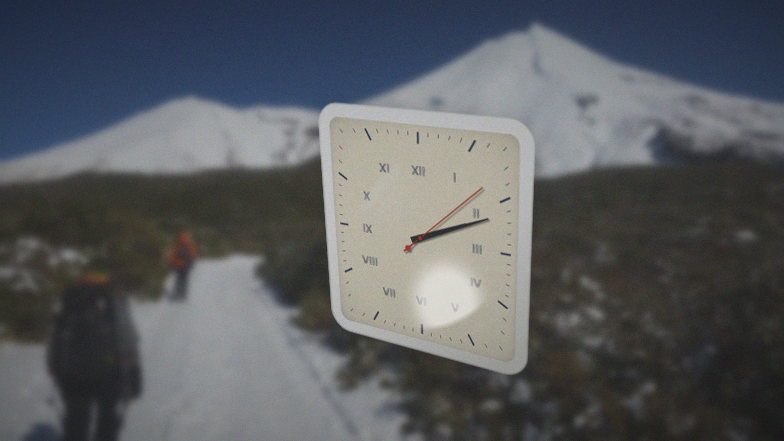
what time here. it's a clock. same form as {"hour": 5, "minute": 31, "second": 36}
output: {"hour": 2, "minute": 11, "second": 8}
